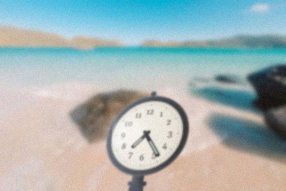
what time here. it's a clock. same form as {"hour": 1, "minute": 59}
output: {"hour": 7, "minute": 24}
